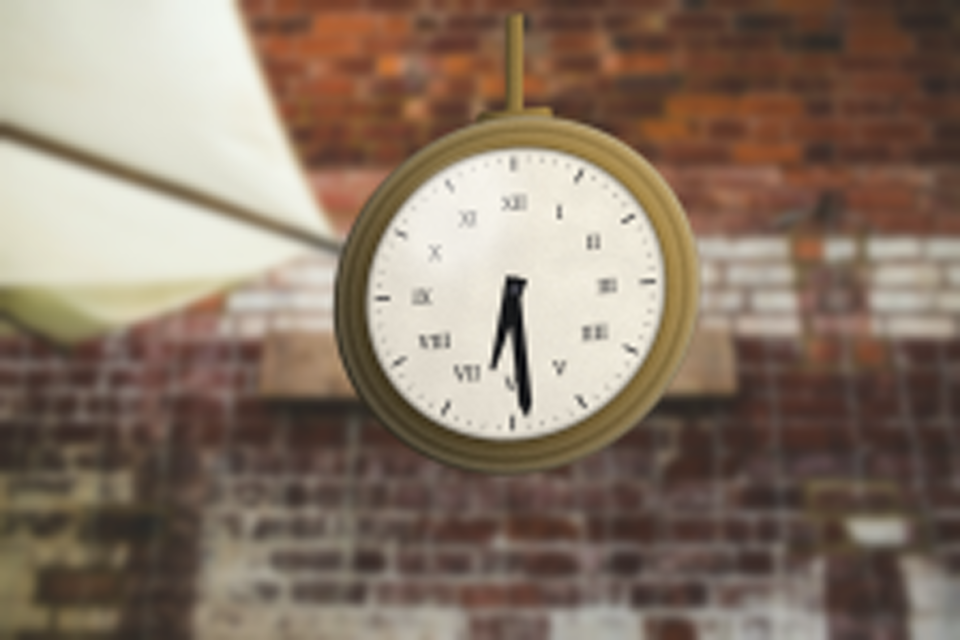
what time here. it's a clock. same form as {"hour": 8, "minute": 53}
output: {"hour": 6, "minute": 29}
